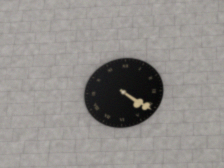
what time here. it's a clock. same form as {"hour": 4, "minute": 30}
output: {"hour": 4, "minute": 21}
